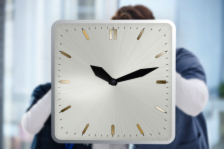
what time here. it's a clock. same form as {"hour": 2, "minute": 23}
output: {"hour": 10, "minute": 12}
